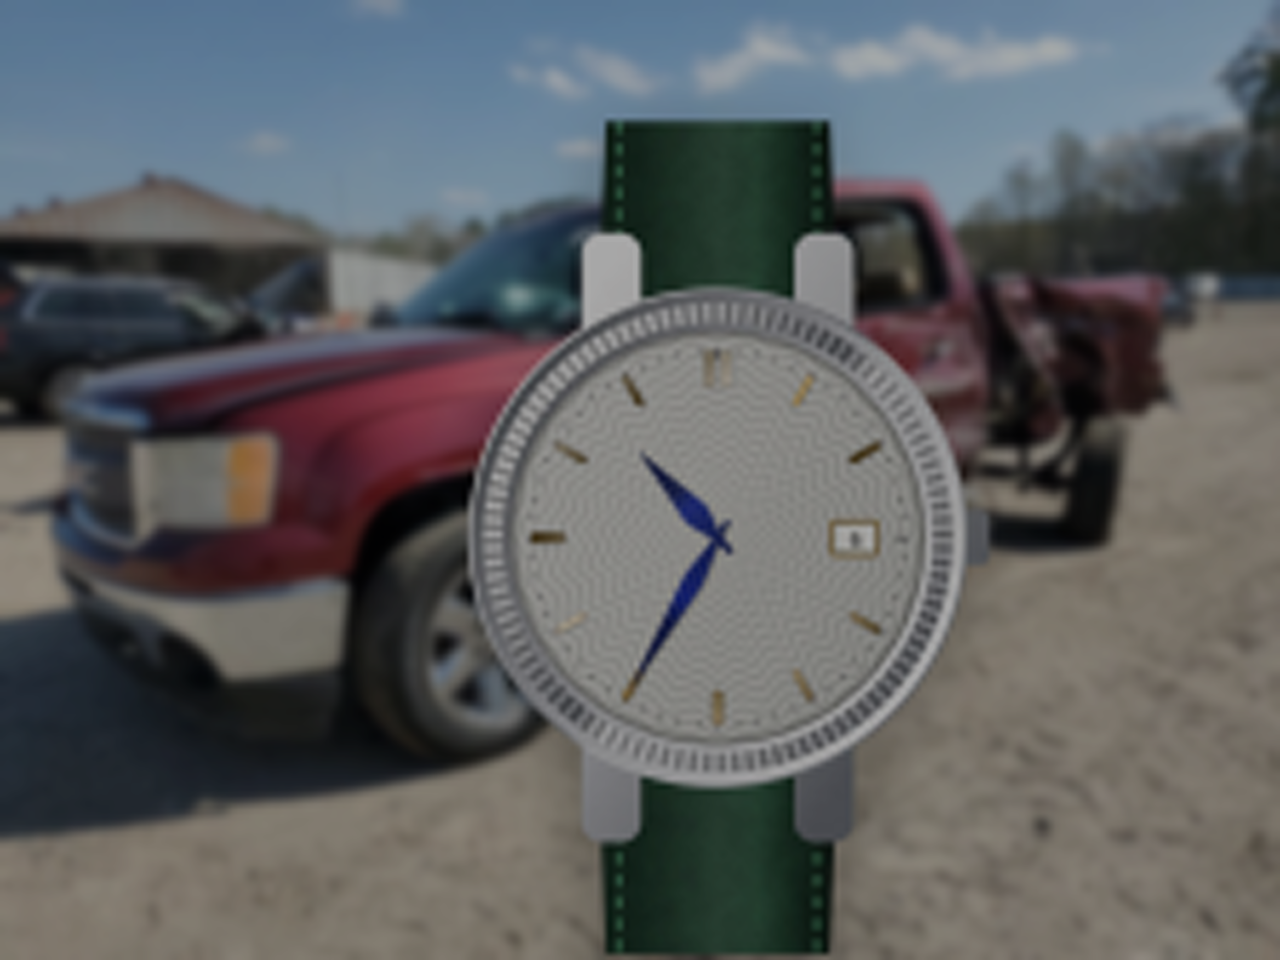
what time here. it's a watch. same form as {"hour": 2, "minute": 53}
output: {"hour": 10, "minute": 35}
